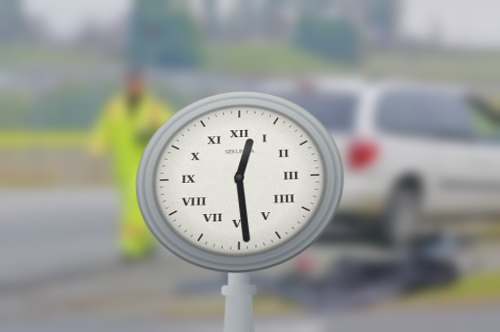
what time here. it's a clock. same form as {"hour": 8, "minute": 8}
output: {"hour": 12, "minute": 29}
